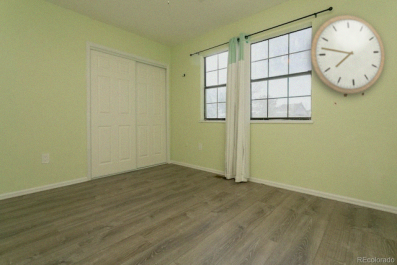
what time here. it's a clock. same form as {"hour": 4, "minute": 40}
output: {"hour": 7, "minute": 47}
